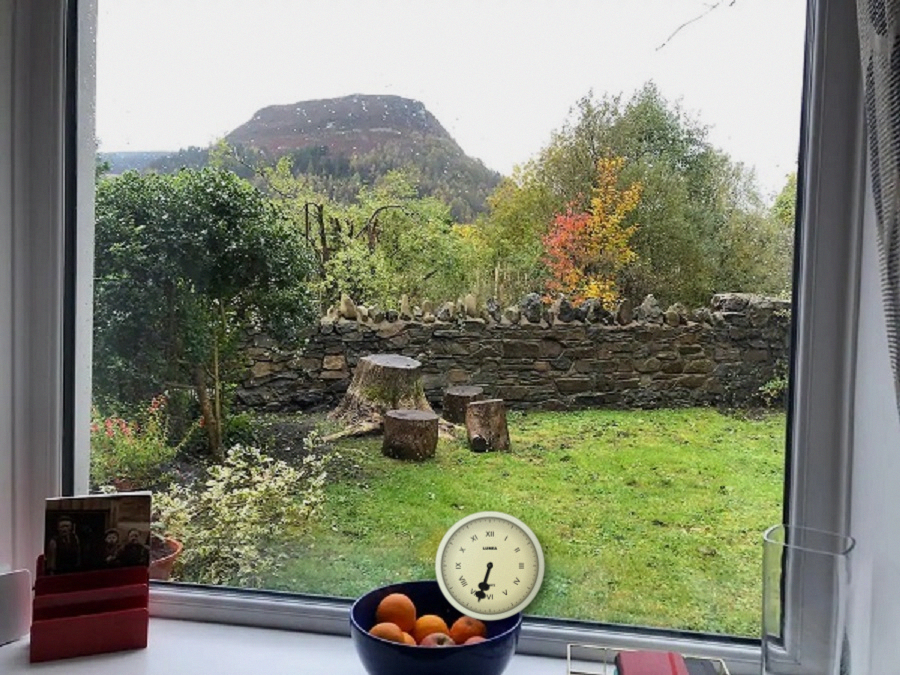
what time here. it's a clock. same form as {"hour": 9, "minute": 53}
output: {"hour": 6, "minute": 33}
